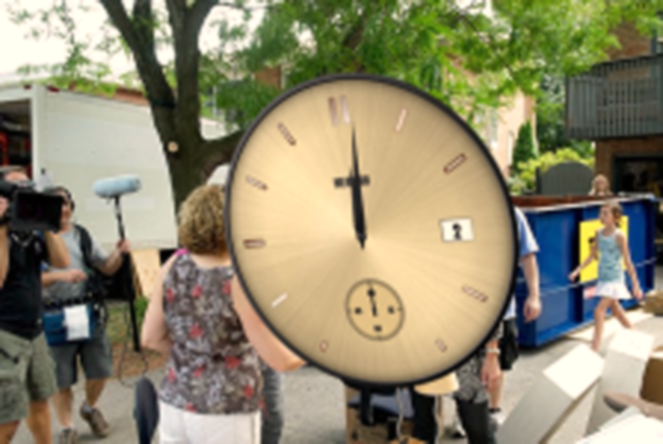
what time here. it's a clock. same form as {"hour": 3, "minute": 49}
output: {"hour": 12, "minute": 1}
